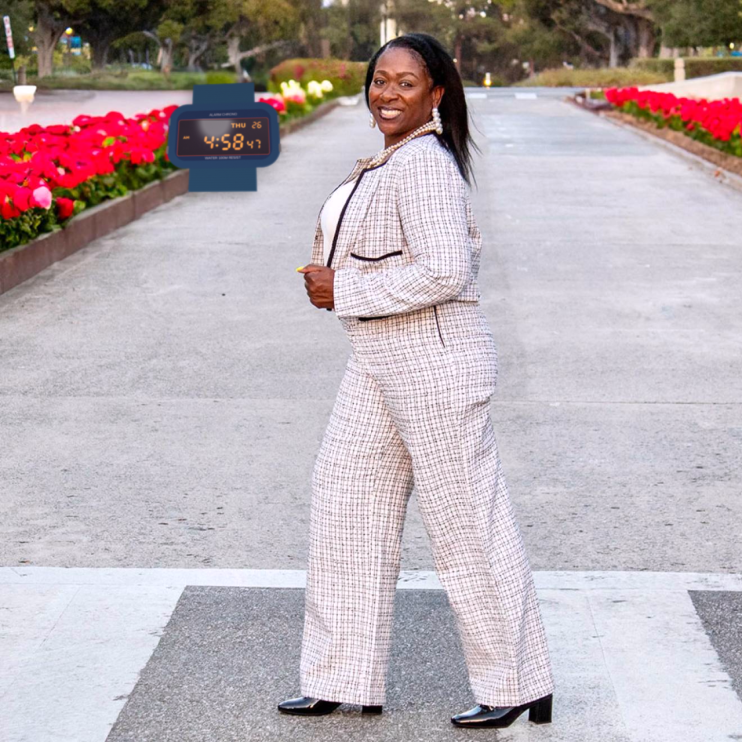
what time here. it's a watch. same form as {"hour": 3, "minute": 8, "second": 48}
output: {"hour": 4, "minute": 58, "second": 47}
